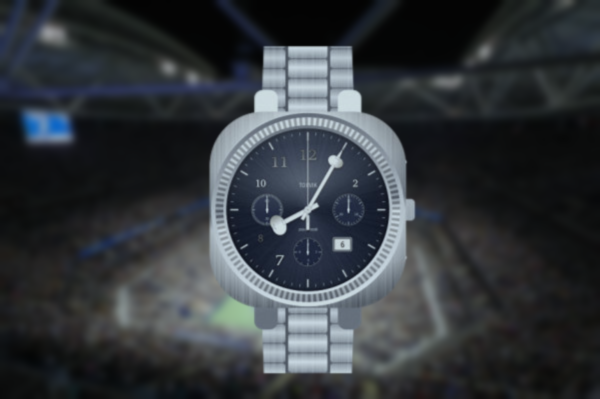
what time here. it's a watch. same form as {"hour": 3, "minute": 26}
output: {"hour": 8, "minute": 5}
